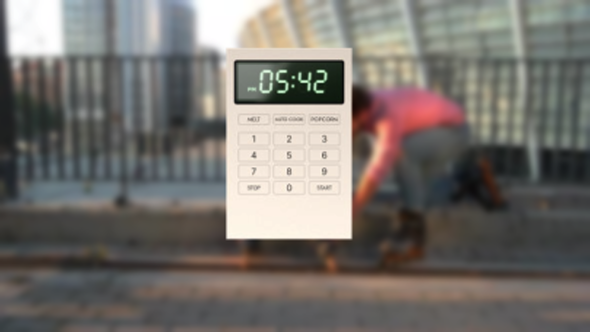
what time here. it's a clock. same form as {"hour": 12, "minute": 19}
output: {"hour": 5, "minute": 42}
